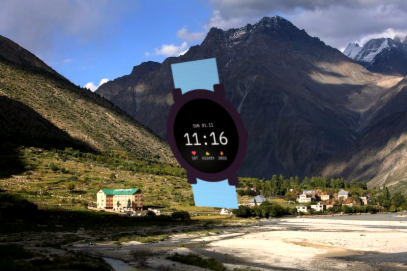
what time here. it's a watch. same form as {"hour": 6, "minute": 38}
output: {"hour": 11, "minute": 16}
